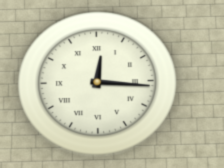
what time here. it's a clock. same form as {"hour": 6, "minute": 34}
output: {"hour": 12, "minute": 16}
